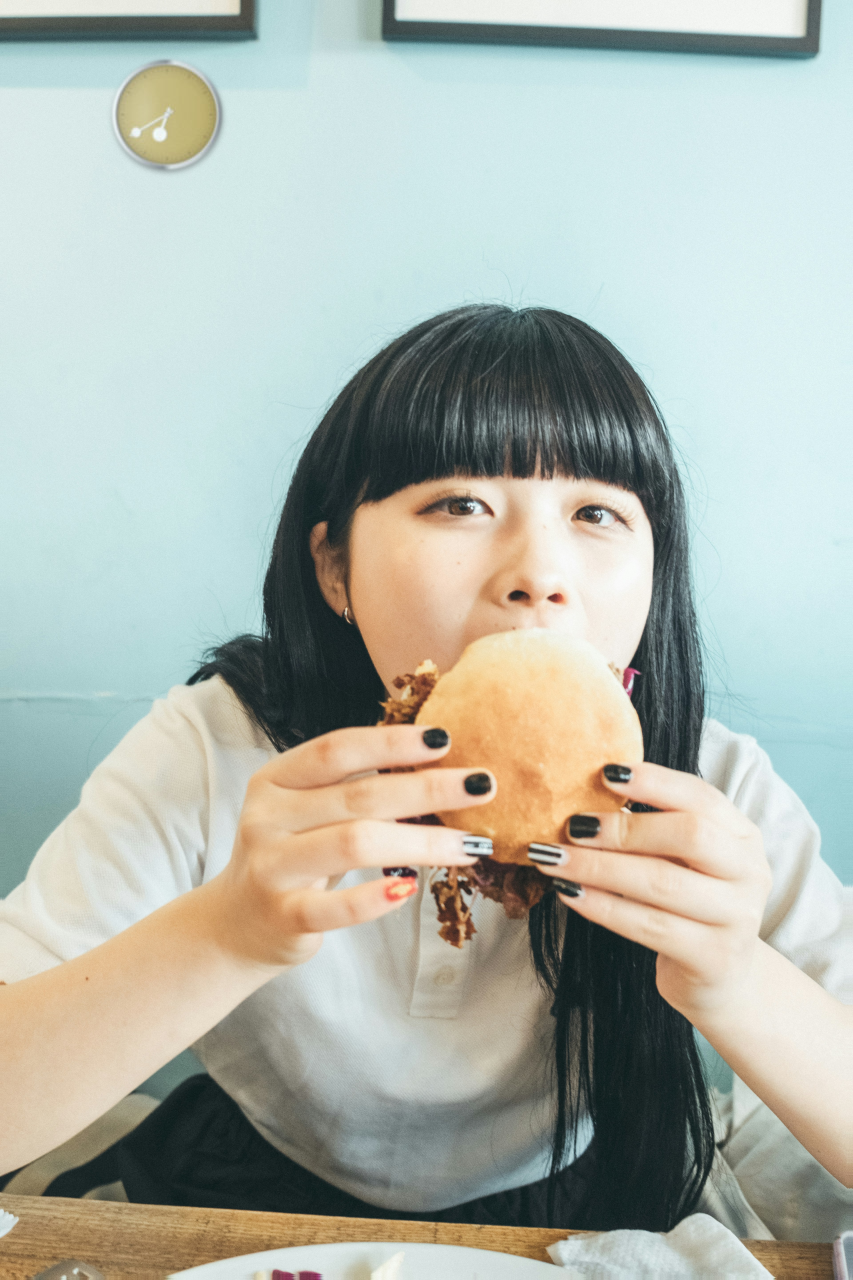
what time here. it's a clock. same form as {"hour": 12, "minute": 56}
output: {"hour": 6, "minute": 40}
